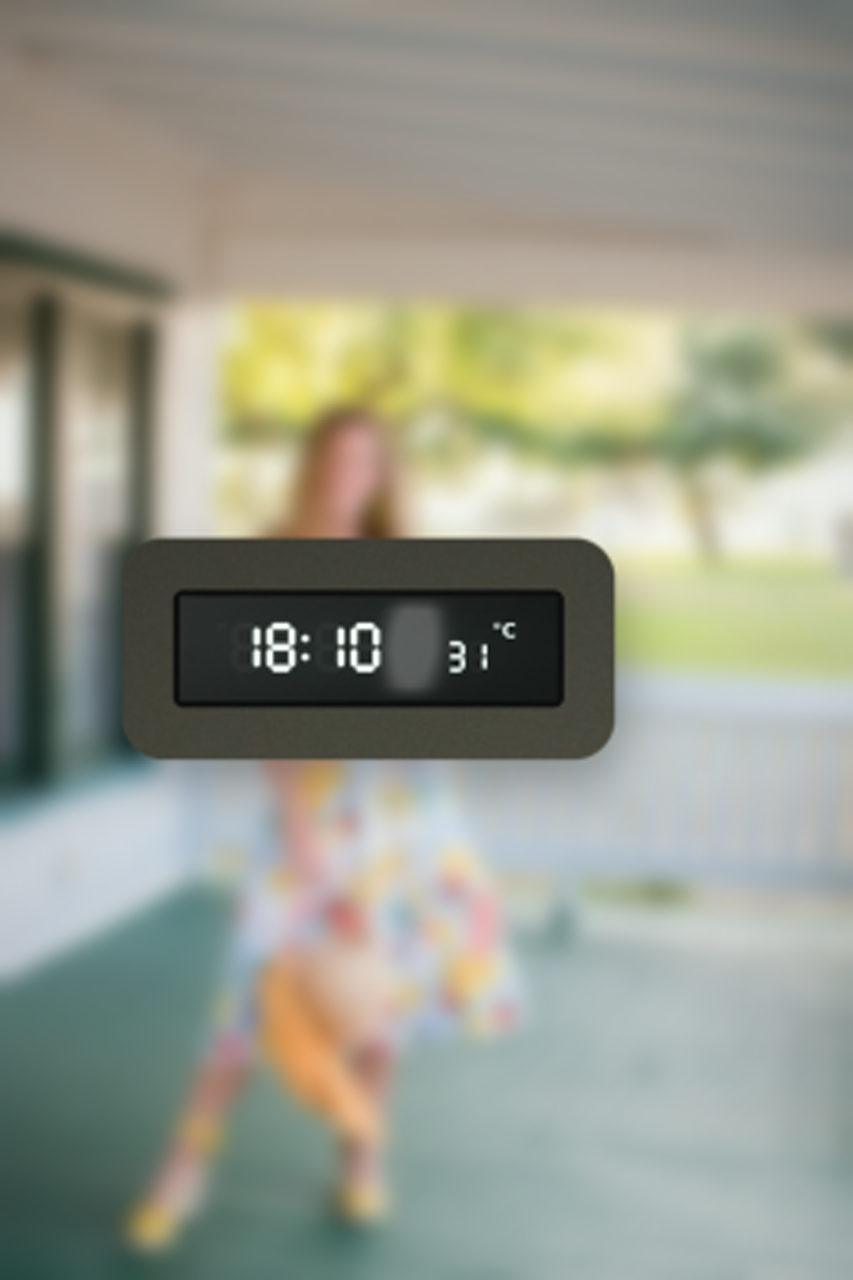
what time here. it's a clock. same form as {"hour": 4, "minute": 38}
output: {"hour": 18, "minute": 10}
